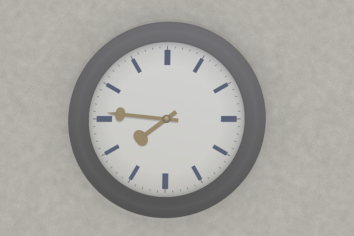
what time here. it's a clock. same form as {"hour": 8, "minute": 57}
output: {"hour": 7, "minute": 46}
